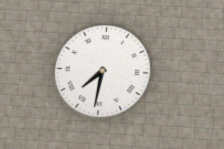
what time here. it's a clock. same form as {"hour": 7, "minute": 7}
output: {"hour": 7, "minute": 31}
